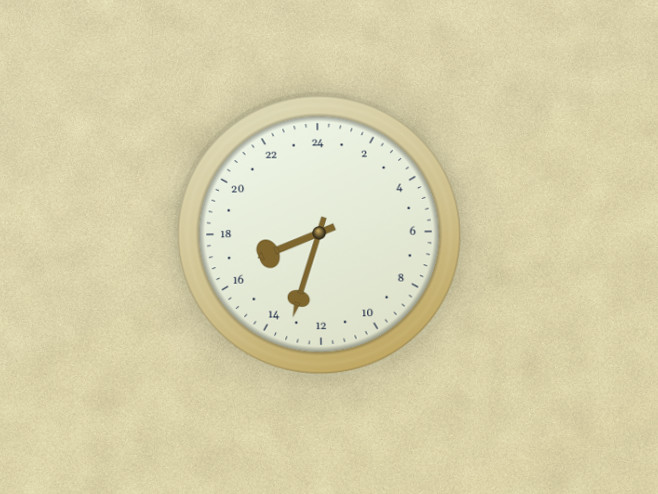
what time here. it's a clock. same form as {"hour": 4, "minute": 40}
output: {"hour": 16, "minute": 33}
